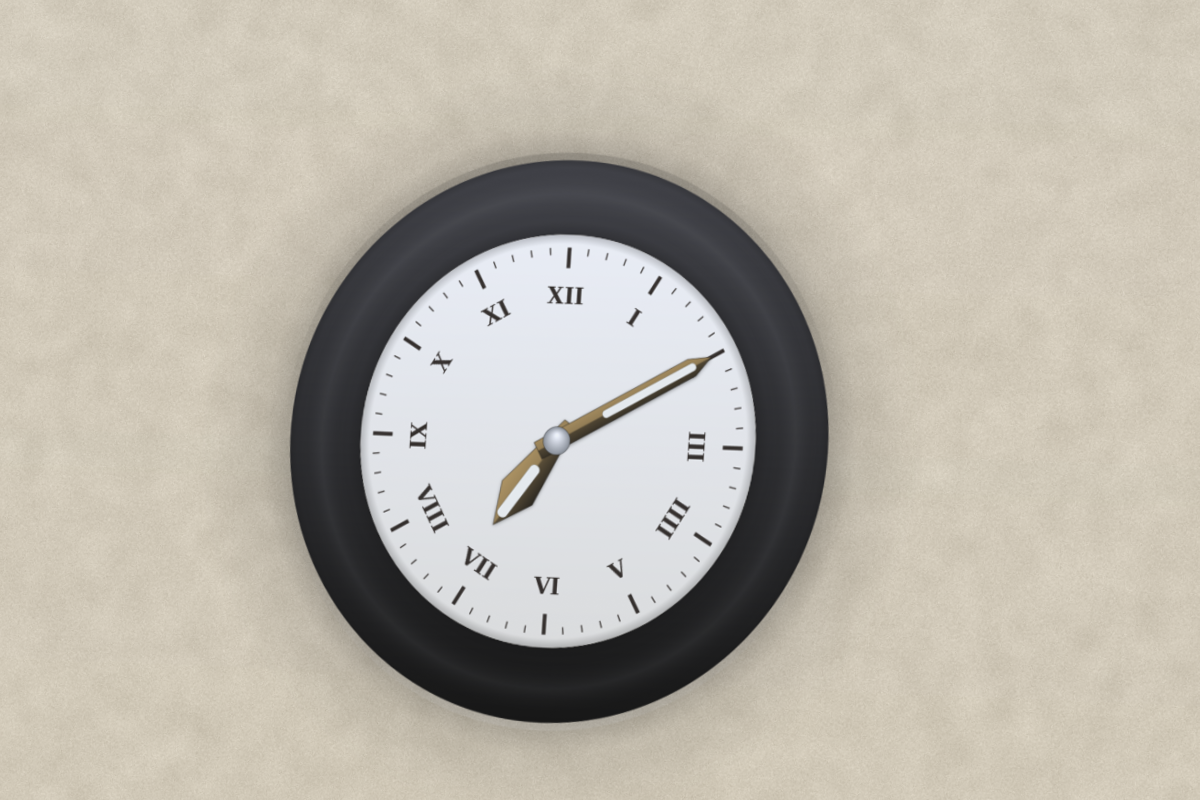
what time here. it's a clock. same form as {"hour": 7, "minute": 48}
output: {"hour": 7, "minute": 10}
